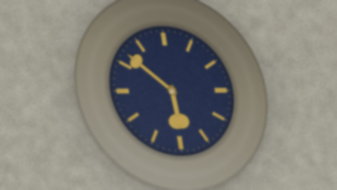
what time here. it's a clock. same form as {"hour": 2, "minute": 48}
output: {"hour": 5, "minute": 52}
